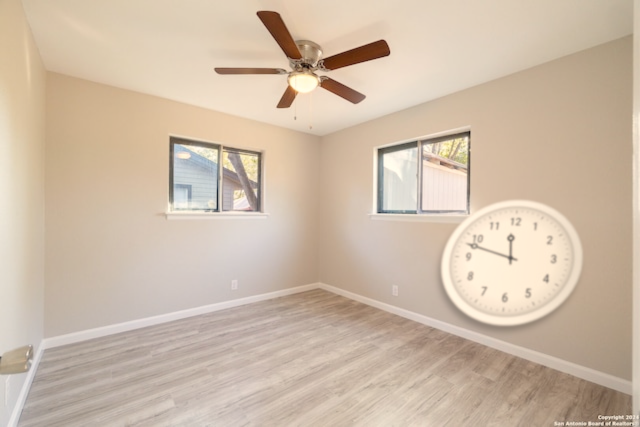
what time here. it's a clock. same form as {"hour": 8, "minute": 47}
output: {"hour": 11, "minute": 48}
